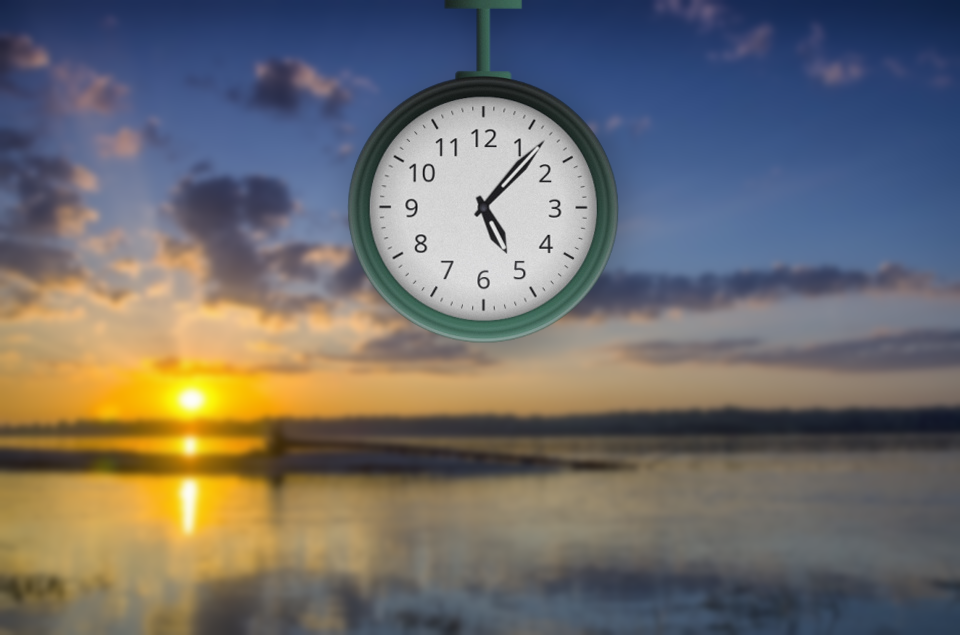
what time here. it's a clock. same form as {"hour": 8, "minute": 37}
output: {"hour": 5, "minute": 7}
